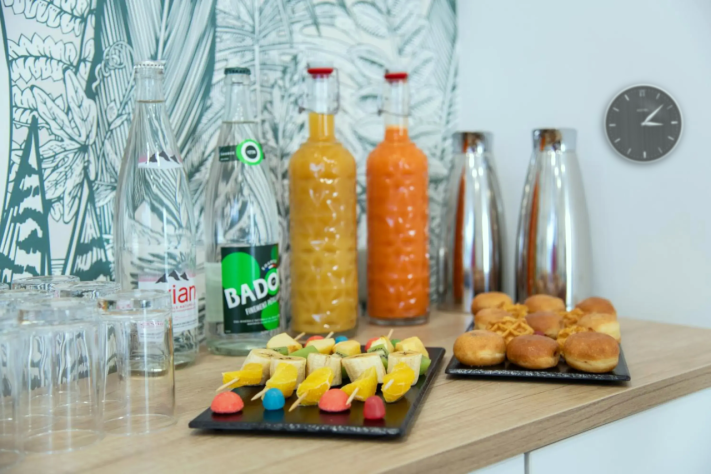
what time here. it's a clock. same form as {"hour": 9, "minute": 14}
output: {"hour": 3, "minute": 8}
